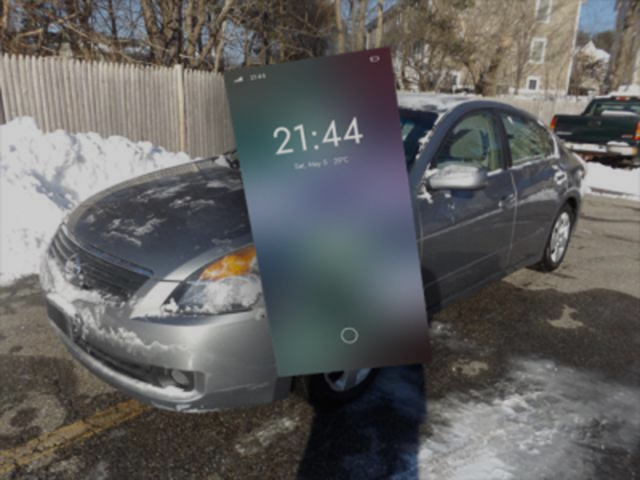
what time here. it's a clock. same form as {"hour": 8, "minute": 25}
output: {"hour": 21, "minute": 44}
